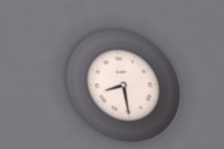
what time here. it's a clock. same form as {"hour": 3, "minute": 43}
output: {"hour": 8, "minute": 30}
